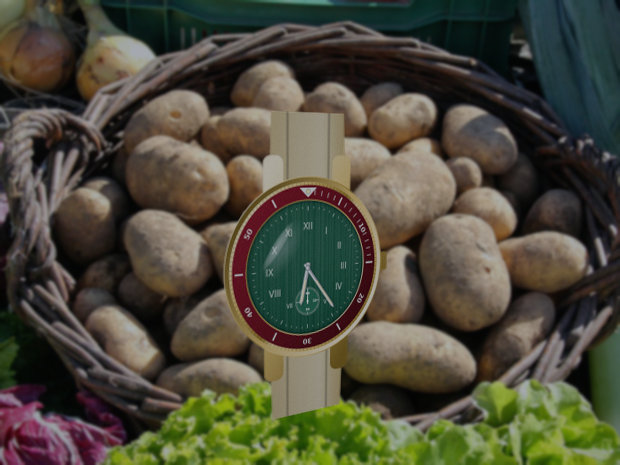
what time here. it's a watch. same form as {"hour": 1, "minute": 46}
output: {"hour": 6, "minute": 24}
